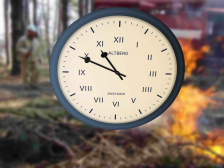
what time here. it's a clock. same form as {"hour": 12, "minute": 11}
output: {"hour": 10, "minute": 49}
